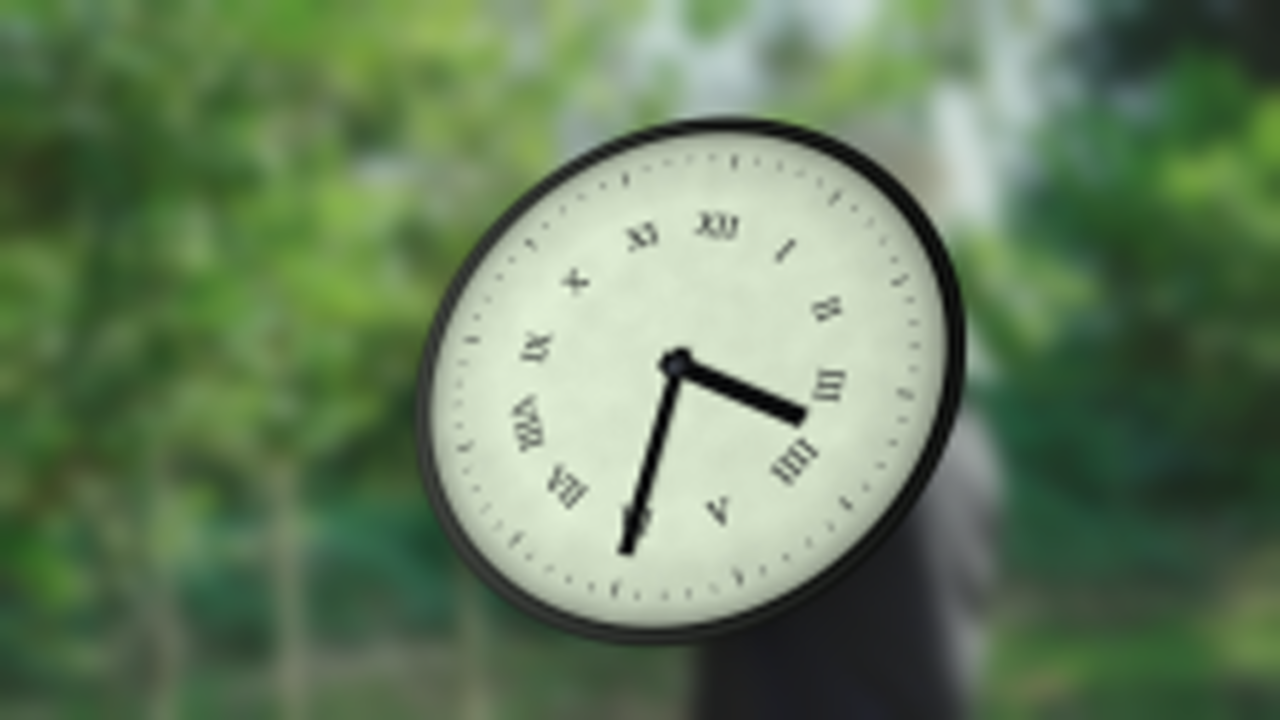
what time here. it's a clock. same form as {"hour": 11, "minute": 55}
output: {"hour": 3, "minute": 30}
